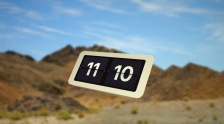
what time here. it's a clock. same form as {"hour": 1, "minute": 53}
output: {"hour": 11, "minute": 10}
